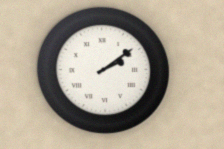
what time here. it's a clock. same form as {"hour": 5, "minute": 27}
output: {"hour": 2, "minute": 9}
